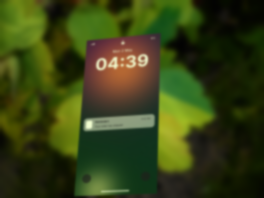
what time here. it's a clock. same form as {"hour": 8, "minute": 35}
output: {"hour": 4, "minute": 39}
